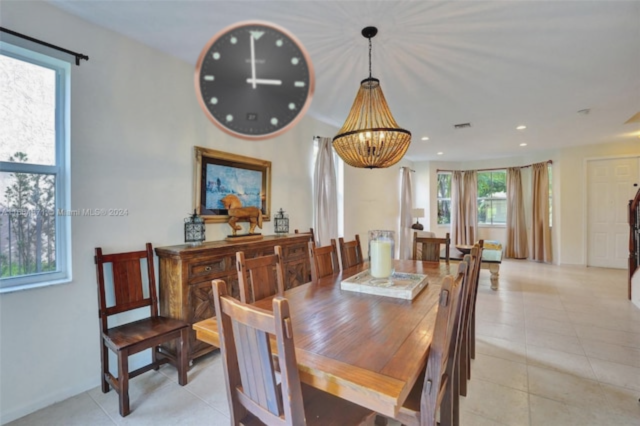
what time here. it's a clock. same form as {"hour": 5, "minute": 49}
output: {"hour": 2, "minute": 59}
